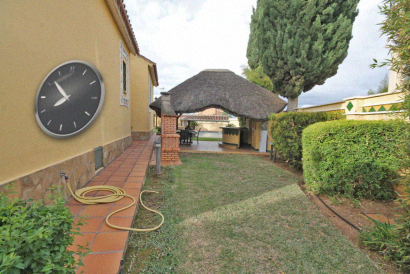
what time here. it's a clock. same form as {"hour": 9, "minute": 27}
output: {"hour": 7, "minute": 52}
